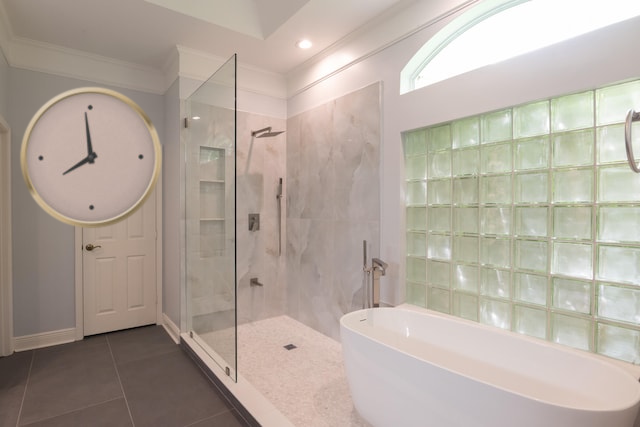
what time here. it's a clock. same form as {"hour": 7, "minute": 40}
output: {"hour": 7, "minute": 59}
